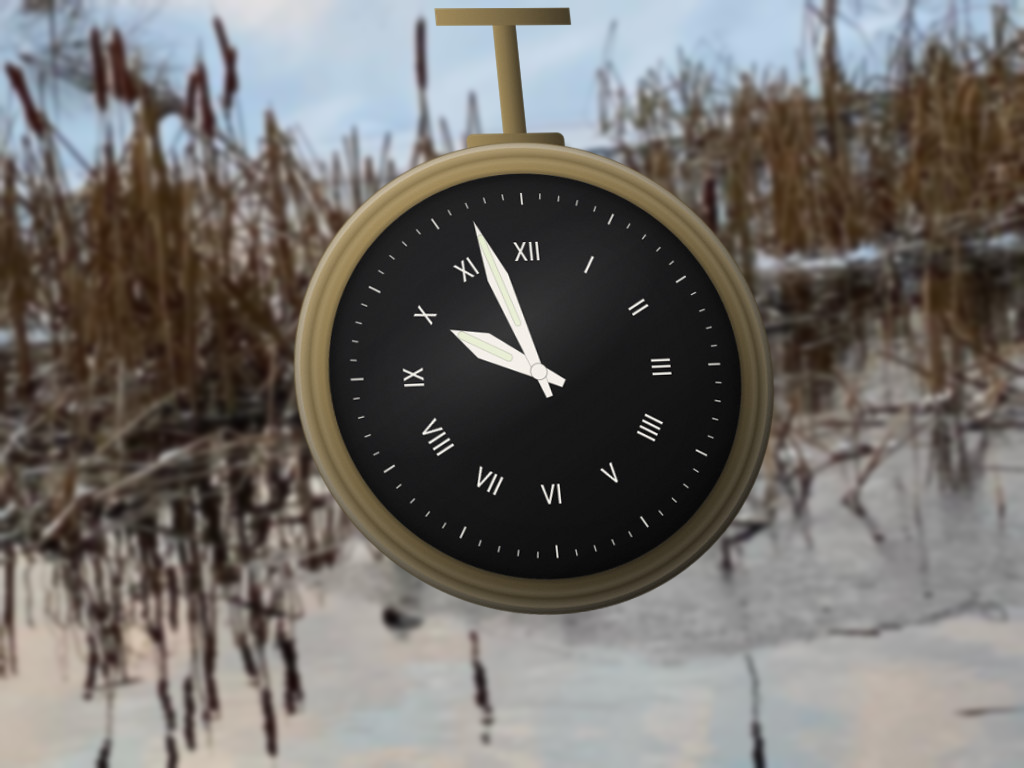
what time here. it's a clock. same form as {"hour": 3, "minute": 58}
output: {"hour": 9, "minute": 57}
